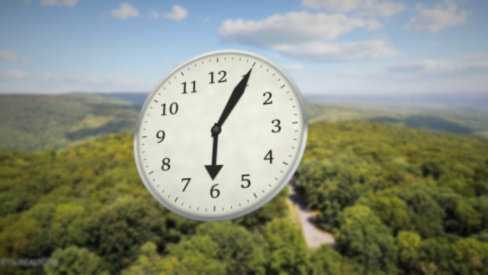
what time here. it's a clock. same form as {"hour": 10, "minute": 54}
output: {"hour": 6, "minute": 5}
